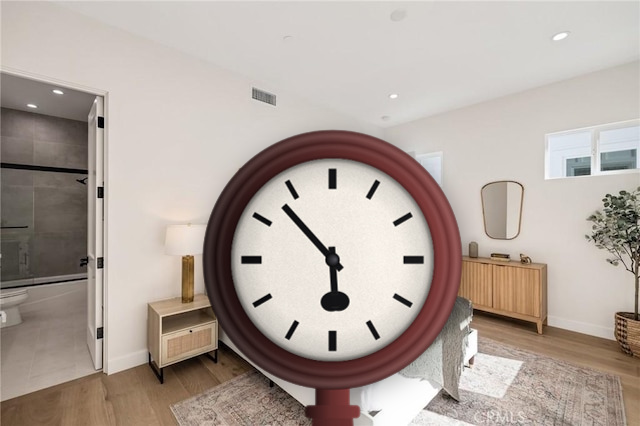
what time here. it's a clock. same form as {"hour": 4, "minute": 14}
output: {"hour": 5, "minute": 53}
